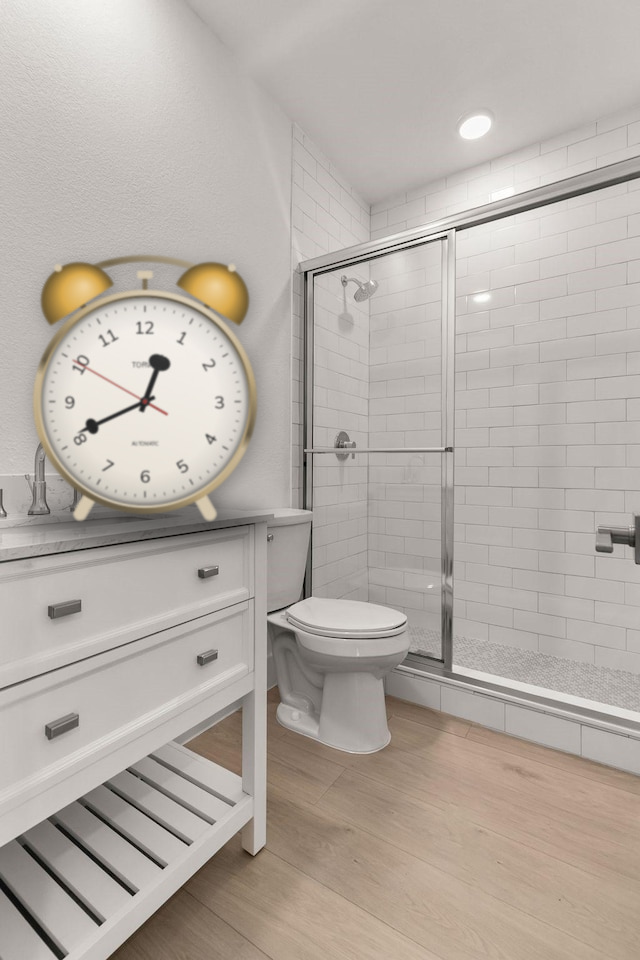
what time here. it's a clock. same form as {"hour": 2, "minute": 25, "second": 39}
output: {"hour": 12, "minute": 40, "second": 50}
